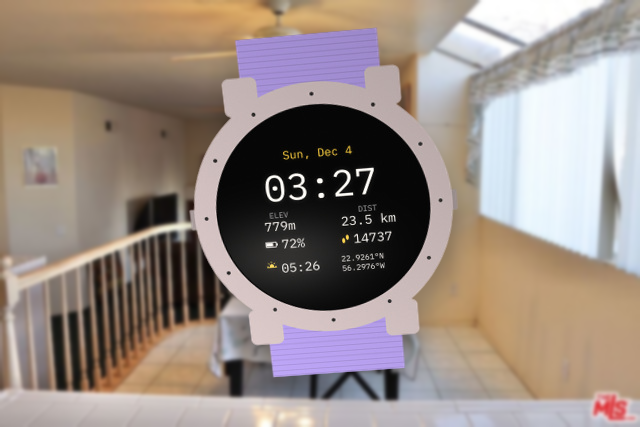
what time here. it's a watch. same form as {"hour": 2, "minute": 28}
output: {"hour": 3, "minute": 27}
